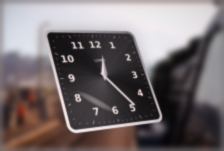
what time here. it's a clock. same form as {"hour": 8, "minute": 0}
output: {"hour": 12, "minute": 24}
